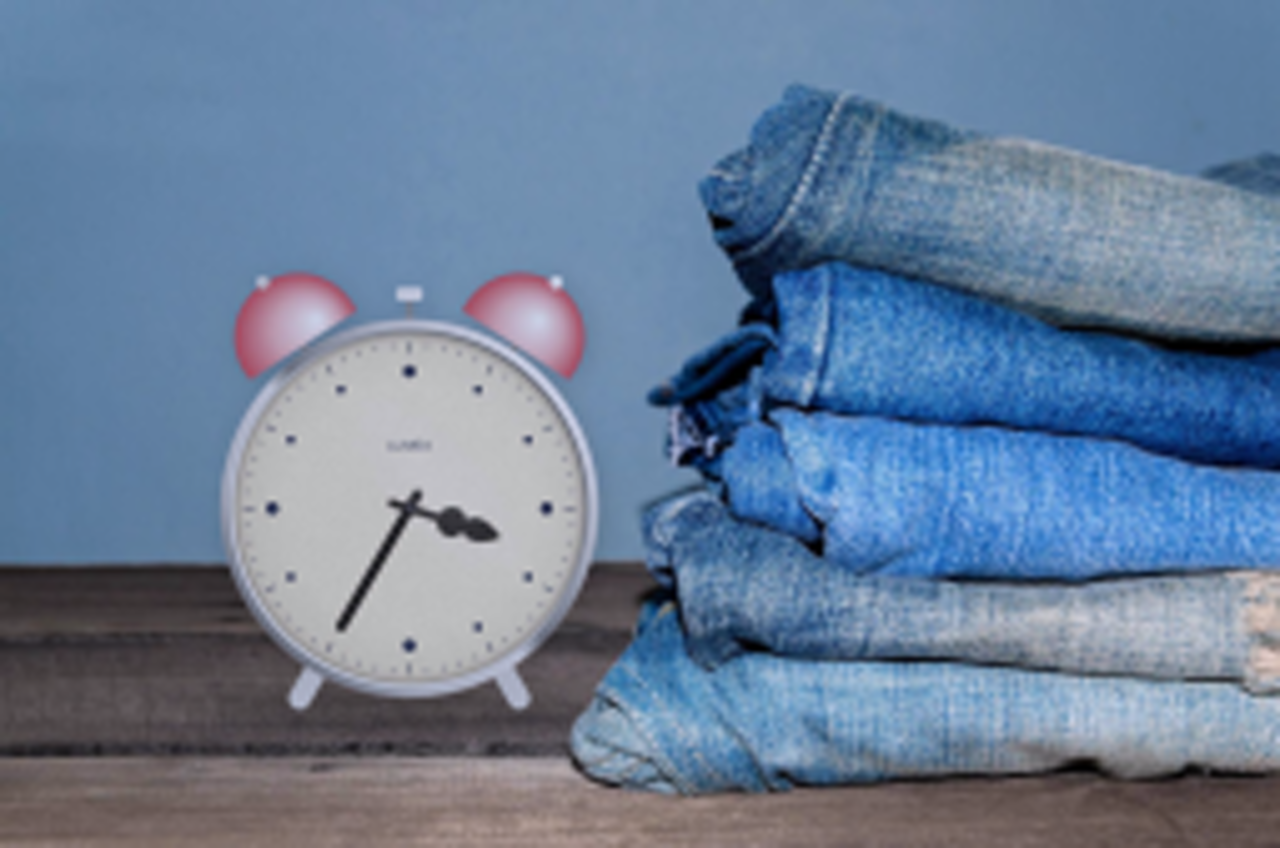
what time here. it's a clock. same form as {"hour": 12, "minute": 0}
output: {"hour": 3, "minute": 35}
